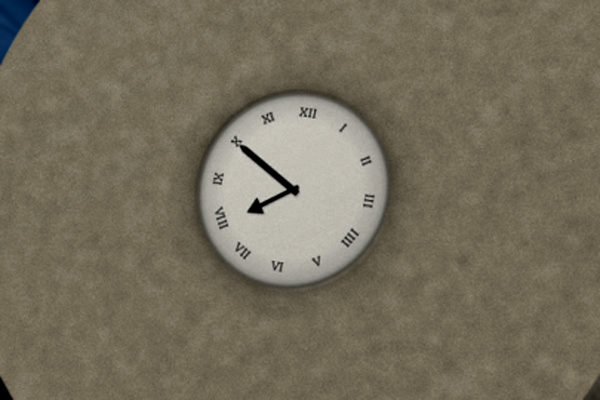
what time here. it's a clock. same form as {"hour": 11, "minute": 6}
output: {"hour": 7, "minute": 50}
